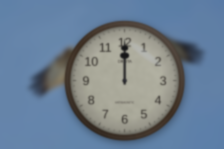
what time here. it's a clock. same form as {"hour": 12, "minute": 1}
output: {"hour": 12, "minute": 0}
